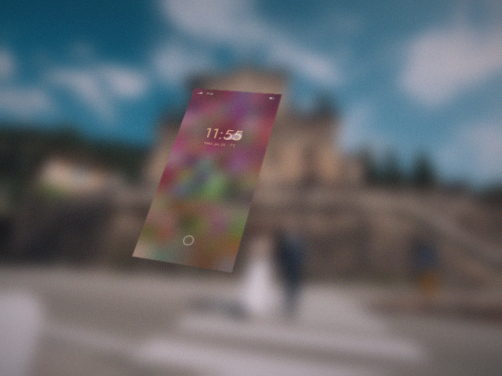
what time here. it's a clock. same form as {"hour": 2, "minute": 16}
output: {"hour": 11, "minute": 55}
